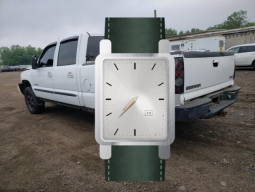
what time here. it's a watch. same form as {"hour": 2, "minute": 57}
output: {"hour": 7, "minute": 37}
